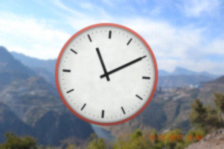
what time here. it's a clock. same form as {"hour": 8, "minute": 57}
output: {"hour": 11, "minute": 10}
